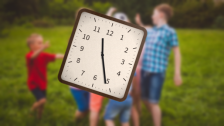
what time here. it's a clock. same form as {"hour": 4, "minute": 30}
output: {"hour": 11, "minute": 26}
